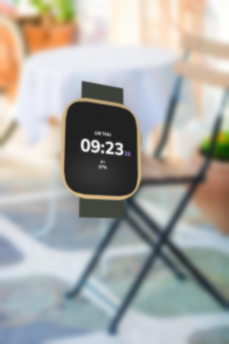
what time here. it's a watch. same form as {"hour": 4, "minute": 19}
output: {"hour": 9, "minute": 23}
